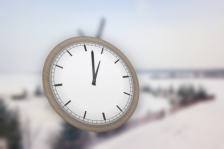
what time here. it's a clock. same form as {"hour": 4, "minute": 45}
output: {"hour": 1, "minute": 2}
